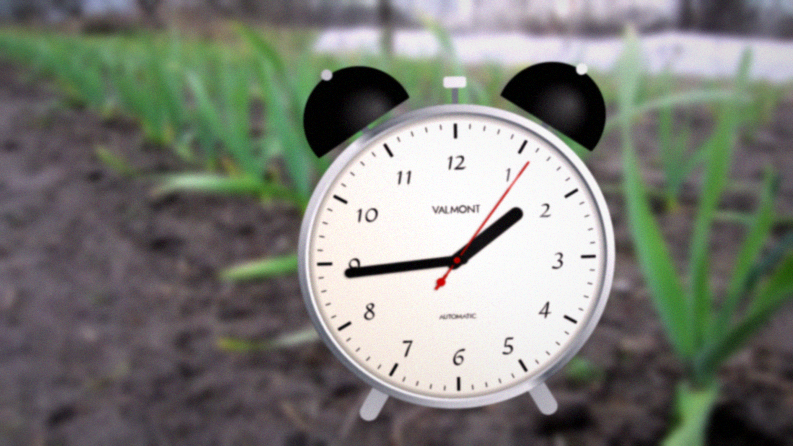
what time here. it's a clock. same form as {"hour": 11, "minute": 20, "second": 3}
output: {"hour": 1, "minute": 44, "second": 6}
